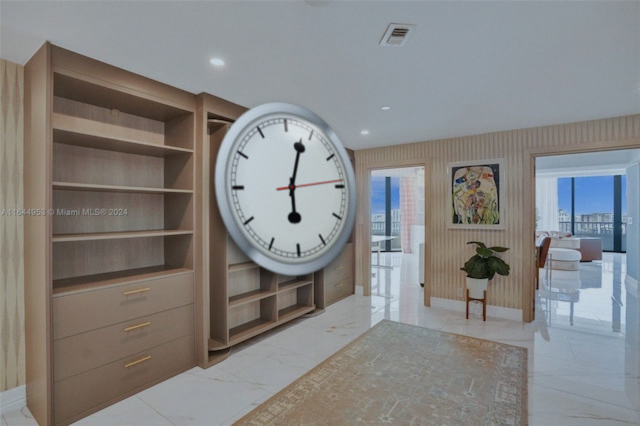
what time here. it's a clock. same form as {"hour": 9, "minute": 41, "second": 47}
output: {"hour": 6, "minute": 3, "second": 14}
